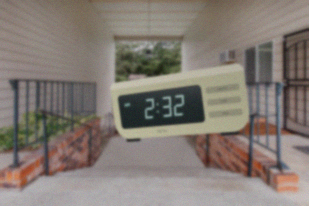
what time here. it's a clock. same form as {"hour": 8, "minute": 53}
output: {"hour": 2, "minute": 32}
